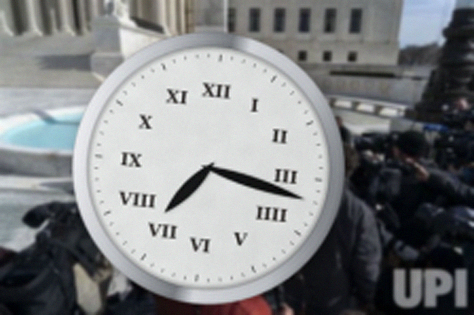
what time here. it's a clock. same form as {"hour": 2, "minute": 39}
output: {"hour": 7, "minute": 17}
